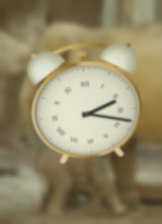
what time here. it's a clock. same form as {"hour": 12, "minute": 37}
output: {"hour": 2, "minute": 18}
